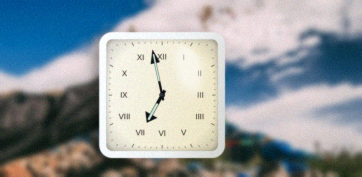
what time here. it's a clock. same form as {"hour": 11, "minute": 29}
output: {"hour": 6, "minute": 58}
